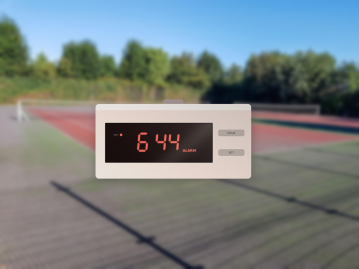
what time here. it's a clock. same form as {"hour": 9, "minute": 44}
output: {"hour": 6, "minute": 44}
